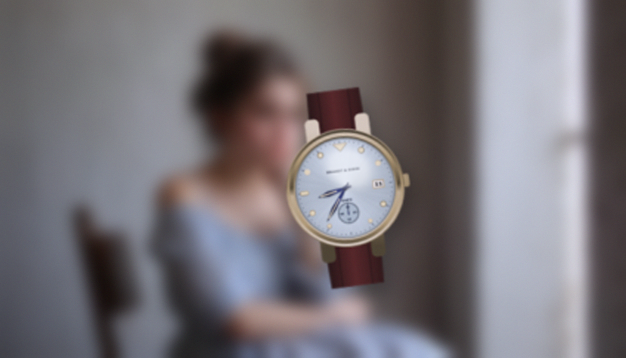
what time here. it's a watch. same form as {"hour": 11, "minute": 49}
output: {"hour": 8, "minute": 36}
